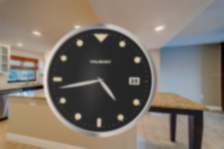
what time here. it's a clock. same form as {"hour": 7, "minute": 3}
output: {"hour": 4, "minute": 43}
